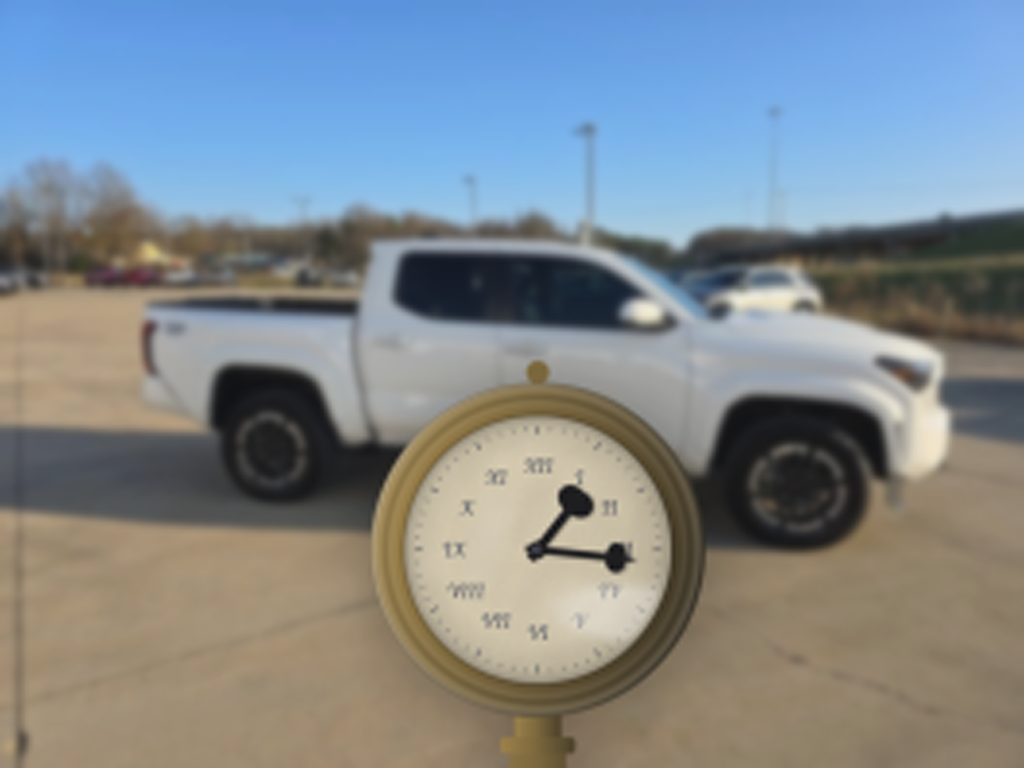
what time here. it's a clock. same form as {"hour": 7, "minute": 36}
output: {"hour": 1, "minute": 16}
